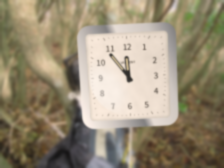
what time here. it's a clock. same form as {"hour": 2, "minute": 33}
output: {"hour": 11, "minute": 54}
